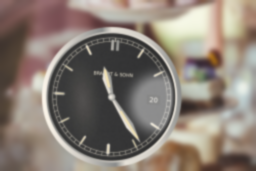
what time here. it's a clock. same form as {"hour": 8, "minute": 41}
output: {"hour": 11, "minute": 24}
